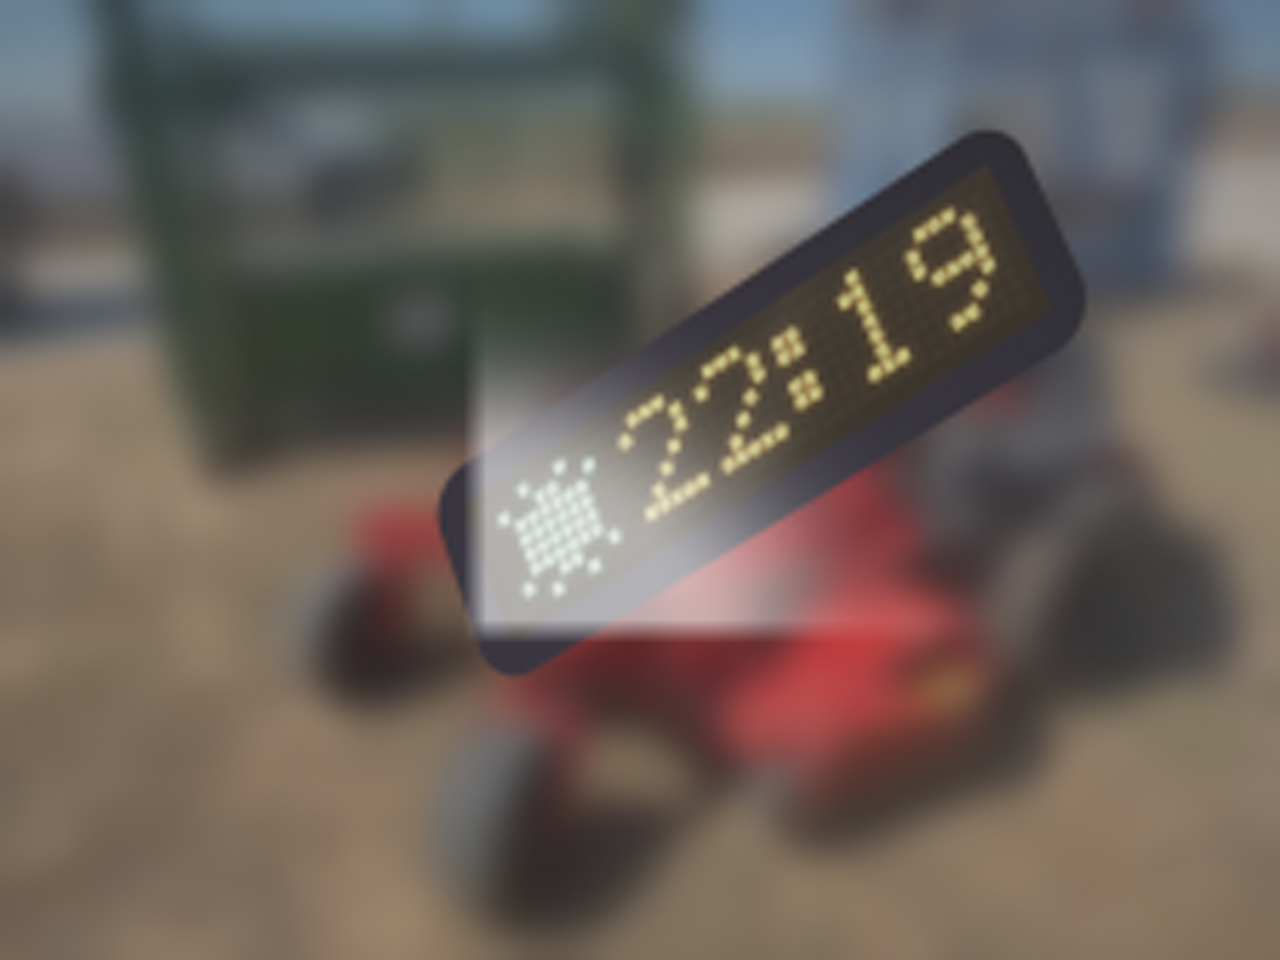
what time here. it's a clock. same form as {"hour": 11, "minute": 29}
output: {"hour": 22, "minute": 19}
